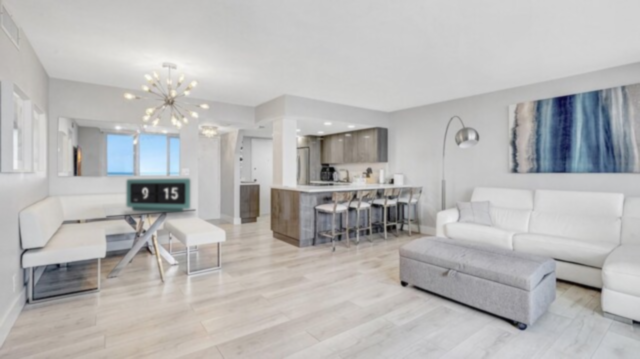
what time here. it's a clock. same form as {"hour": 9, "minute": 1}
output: {"hour": 9, "minute": 15}
